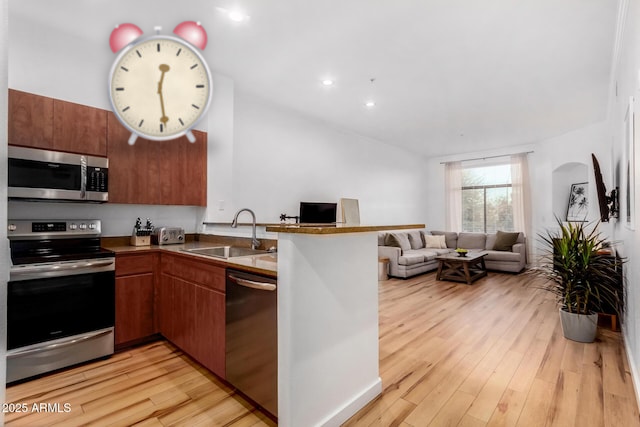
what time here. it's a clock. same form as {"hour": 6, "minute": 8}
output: {"hour": 12, "minute": 29}
